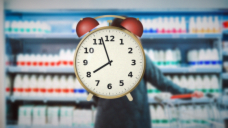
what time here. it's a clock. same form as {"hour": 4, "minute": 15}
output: {"hour": 7, "minute": 57}
